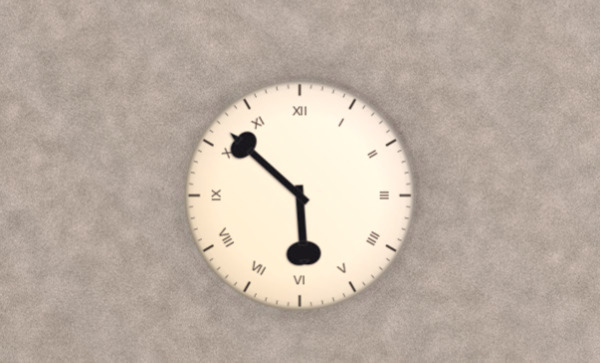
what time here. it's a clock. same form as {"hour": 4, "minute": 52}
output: {"hour": 5, "minute": 52}
